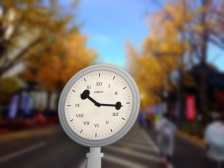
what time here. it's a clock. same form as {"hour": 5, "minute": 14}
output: {"hour": 10, "minute": 16}
